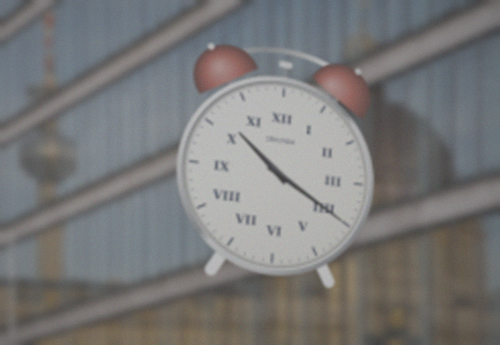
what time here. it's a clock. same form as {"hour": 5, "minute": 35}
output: {"hour": 10, "minute": 20}
